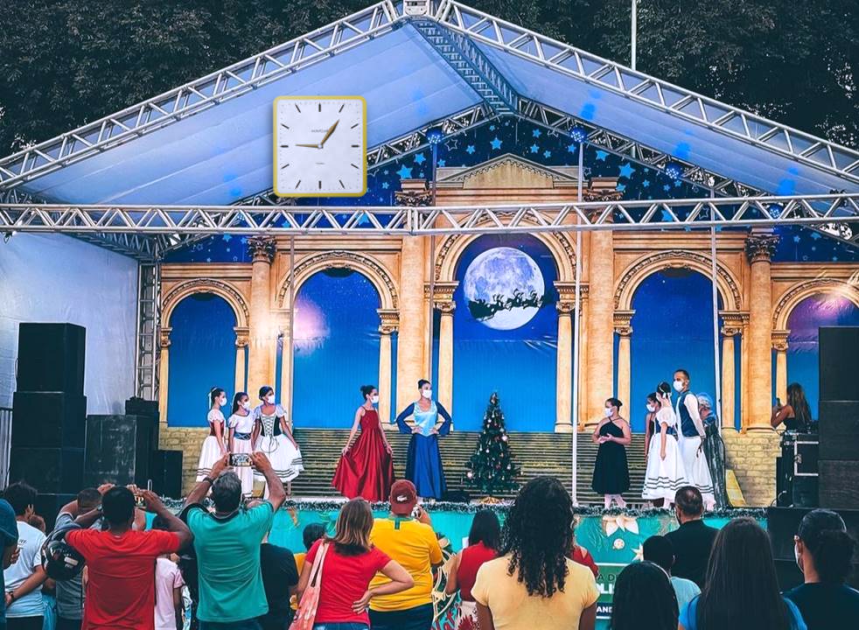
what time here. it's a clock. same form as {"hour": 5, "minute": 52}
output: {"hour": 9, "minute": 6}
